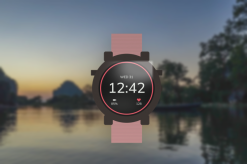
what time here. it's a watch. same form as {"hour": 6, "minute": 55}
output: {"hour": 12, "minute": 42}
